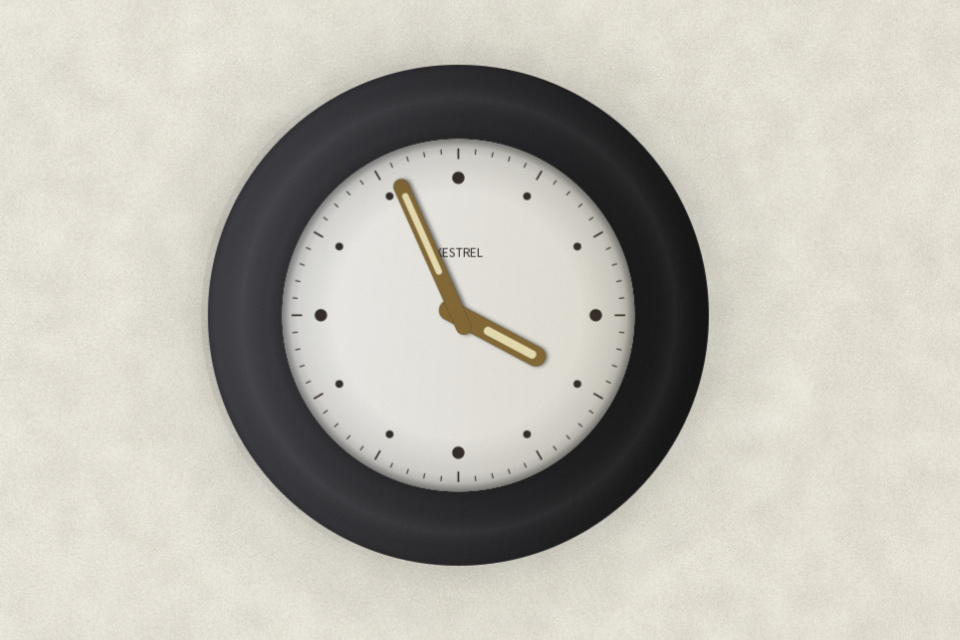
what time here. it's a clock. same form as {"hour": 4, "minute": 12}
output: {"hour": 3, "minute": 56}
